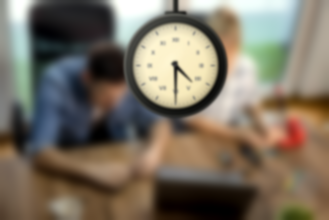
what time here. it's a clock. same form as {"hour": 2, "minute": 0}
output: {"hour": 4, "minute": 30}
